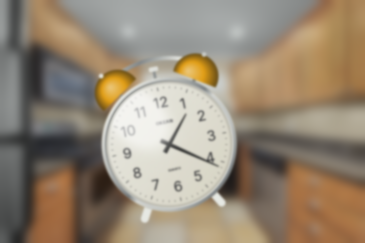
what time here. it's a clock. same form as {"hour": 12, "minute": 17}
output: {"hour": 1, "minute": 21}
